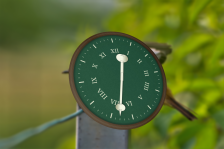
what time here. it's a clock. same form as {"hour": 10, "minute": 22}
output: {"hour": 12, "minute": 33}
